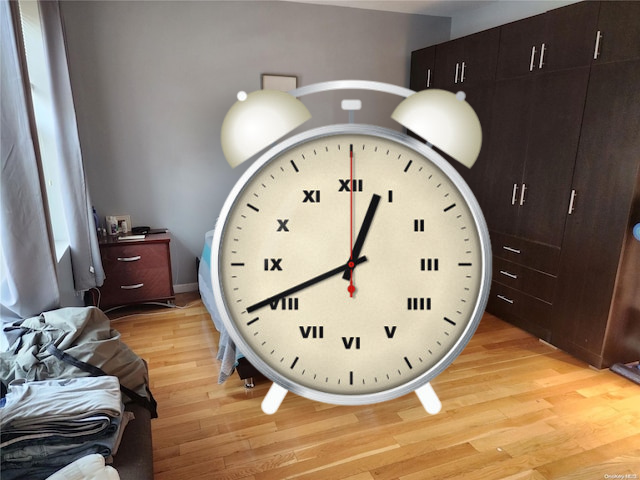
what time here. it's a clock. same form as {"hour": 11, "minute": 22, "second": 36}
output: {"hour": 12, "minute": 41, "second": 0}
